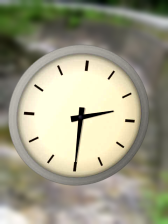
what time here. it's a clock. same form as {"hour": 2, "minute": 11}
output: {"hour": 2, "minute": 30}
